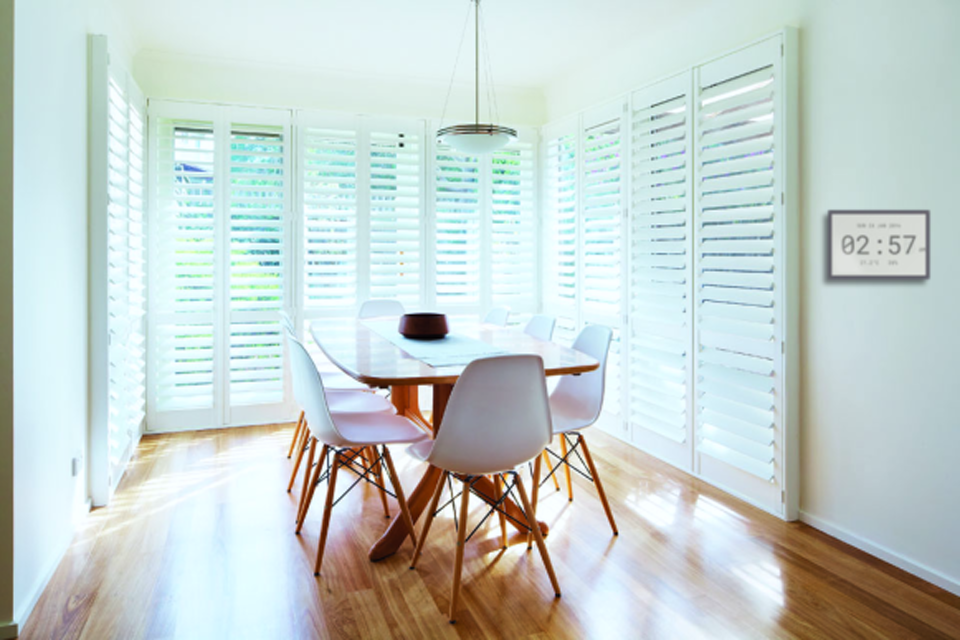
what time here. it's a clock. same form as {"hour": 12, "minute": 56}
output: {"hour": 2, "minute": 57}
